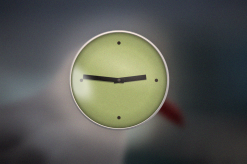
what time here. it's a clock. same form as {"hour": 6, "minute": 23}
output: {"hour": 2, "minute": 46}
